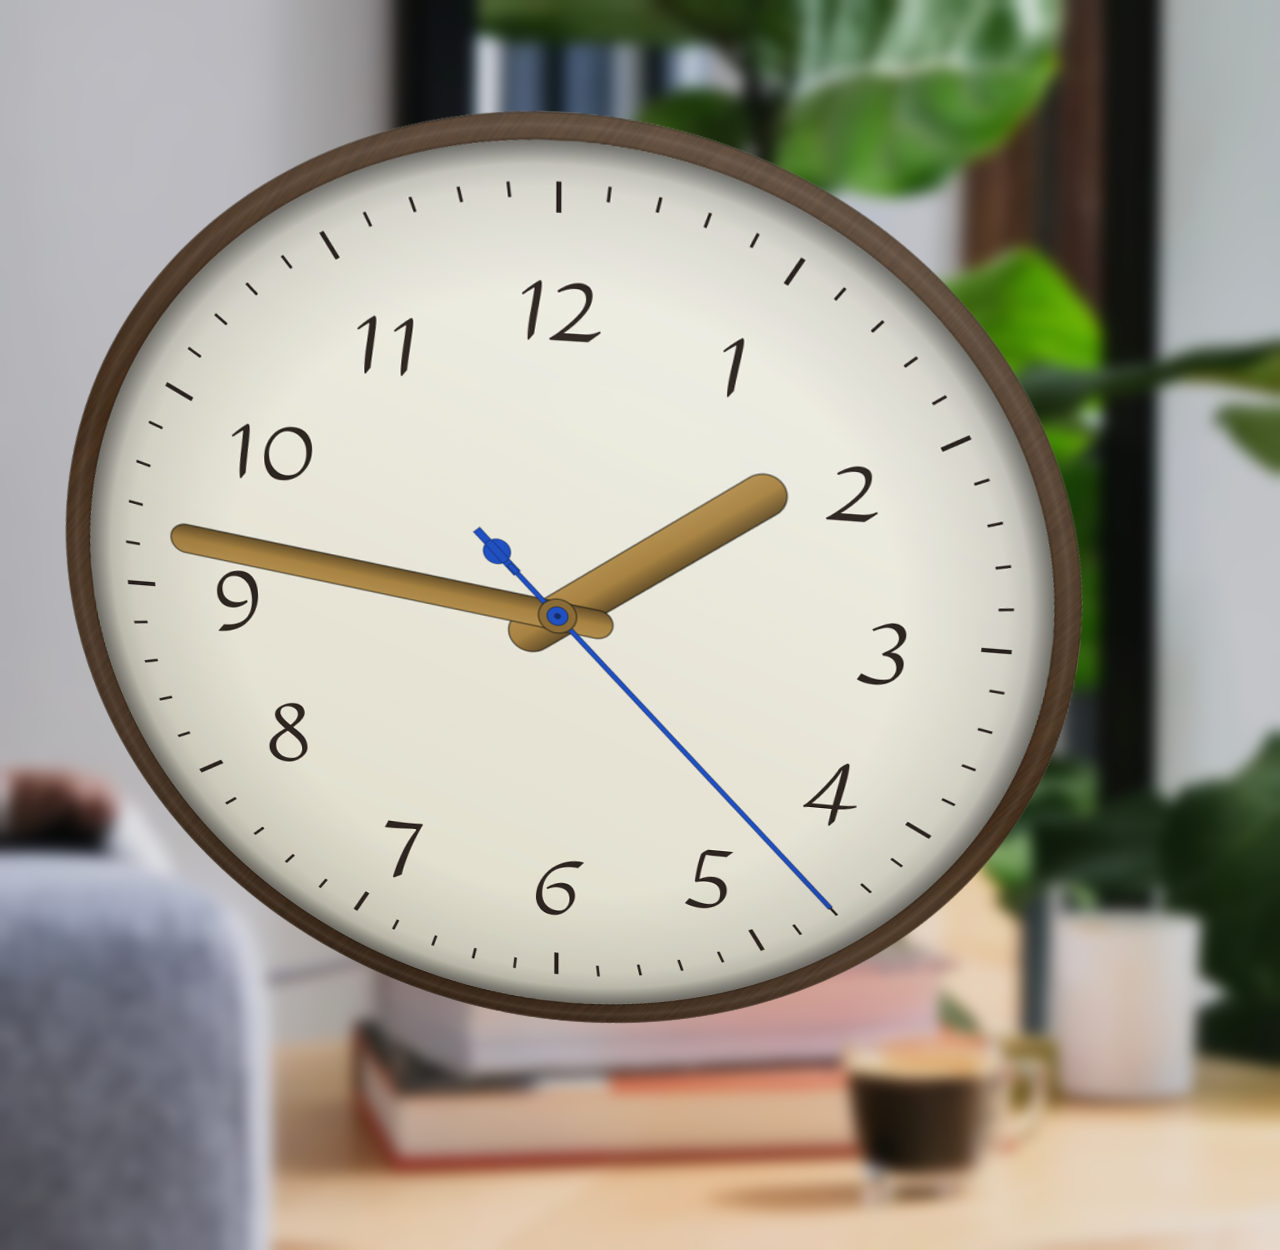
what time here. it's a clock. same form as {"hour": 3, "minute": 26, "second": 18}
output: {"hour": 1, "minute": 46, "second": 23}
